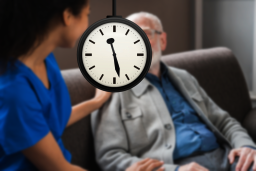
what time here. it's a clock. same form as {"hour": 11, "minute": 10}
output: {"hour": 11, "minute": 28}
